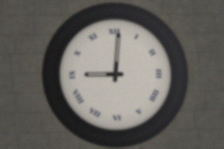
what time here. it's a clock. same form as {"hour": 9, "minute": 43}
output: {"hour": 9, "minute": 1}
